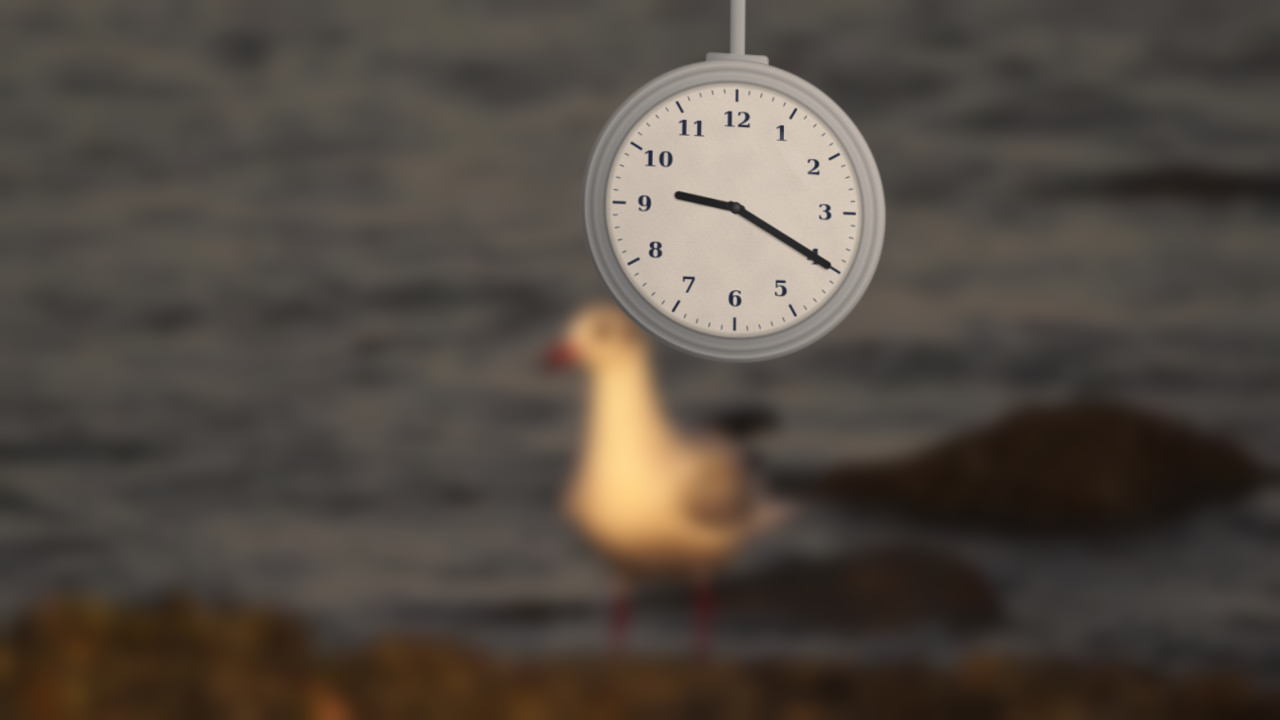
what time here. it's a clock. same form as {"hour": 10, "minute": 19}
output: {"hour": 9, "minute": 20}
